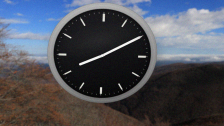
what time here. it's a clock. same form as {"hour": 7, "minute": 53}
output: {"hour": 8, "minute": 10}
